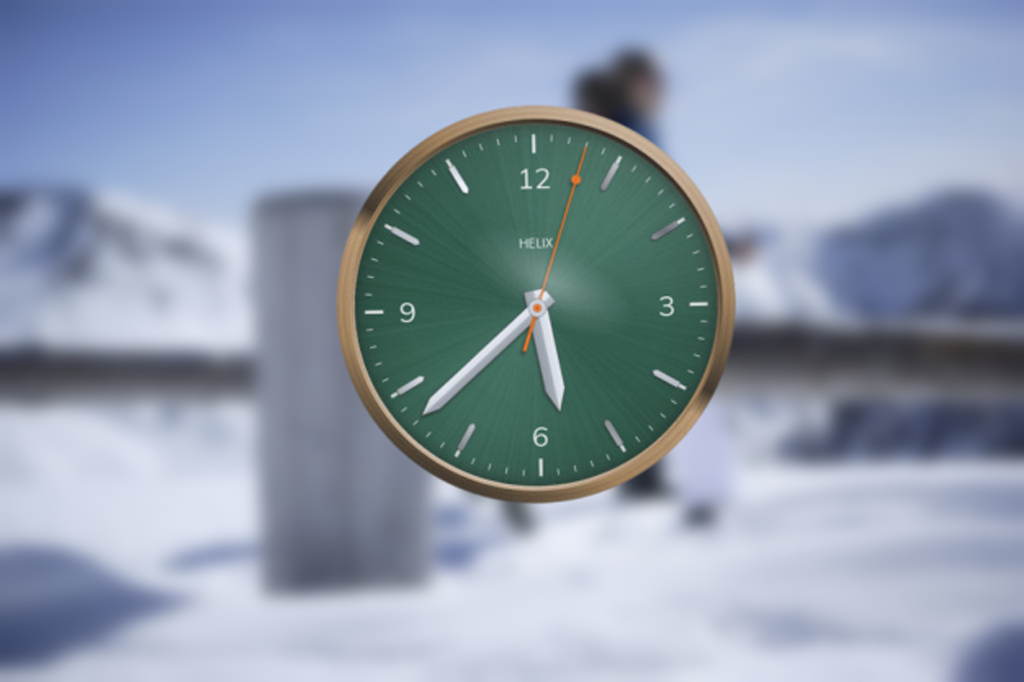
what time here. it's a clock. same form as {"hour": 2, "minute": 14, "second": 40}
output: {"hour": 5, "minute": 38, "second": 3}
